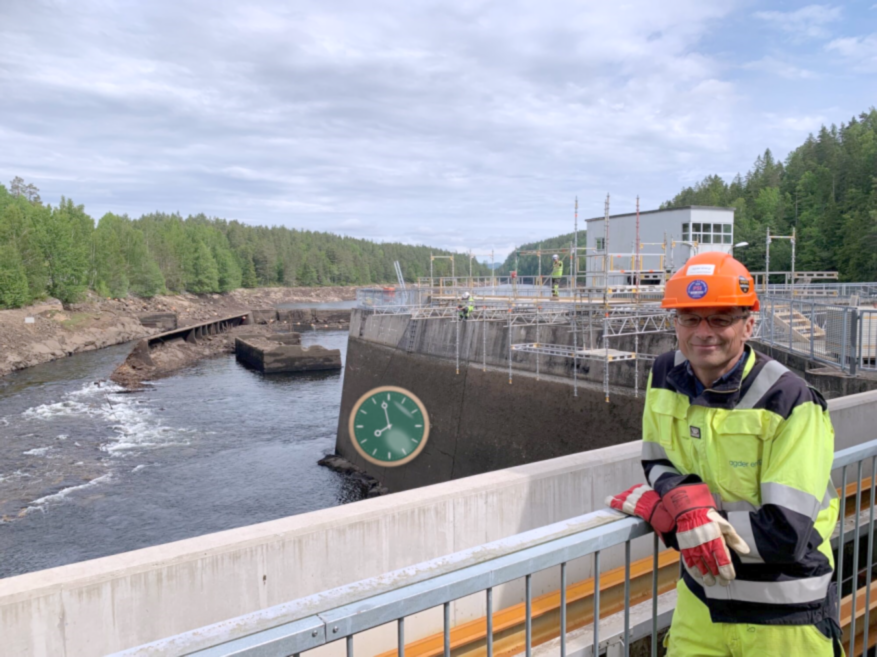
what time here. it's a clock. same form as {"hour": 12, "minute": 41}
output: {"hour": 7, "minute": 58}
